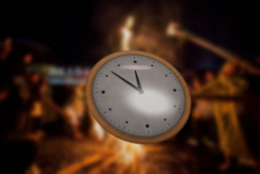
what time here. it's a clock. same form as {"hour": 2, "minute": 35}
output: {"hour": 11, "minute": 52}
